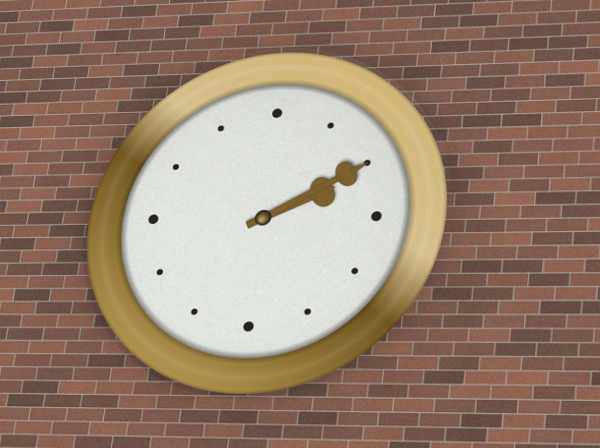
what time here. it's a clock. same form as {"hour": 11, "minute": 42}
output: {"hour": 2, "minute": 10}
